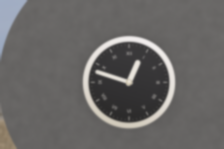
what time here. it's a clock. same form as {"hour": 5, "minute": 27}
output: {"hour": 12, "minute": 48}
